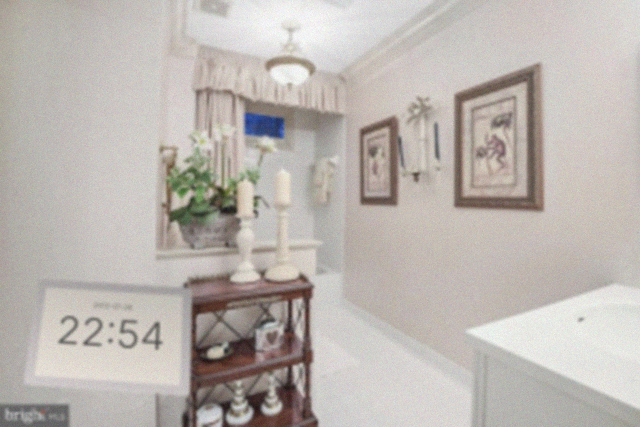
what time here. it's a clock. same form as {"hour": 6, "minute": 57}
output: {"hour": 22, "minute": 54}
